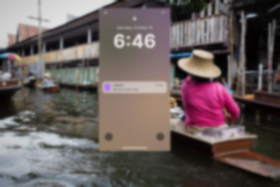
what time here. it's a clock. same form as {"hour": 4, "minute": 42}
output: {"hour": 6, "minute": 46}
